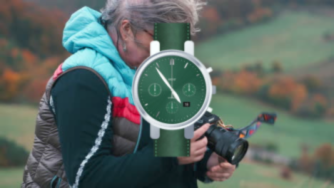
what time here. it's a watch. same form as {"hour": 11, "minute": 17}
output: {"hour": 4, "minute": 54}
